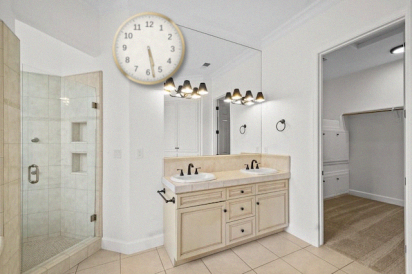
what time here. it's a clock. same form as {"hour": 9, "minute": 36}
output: {"hour": 5, "minute": 28}
